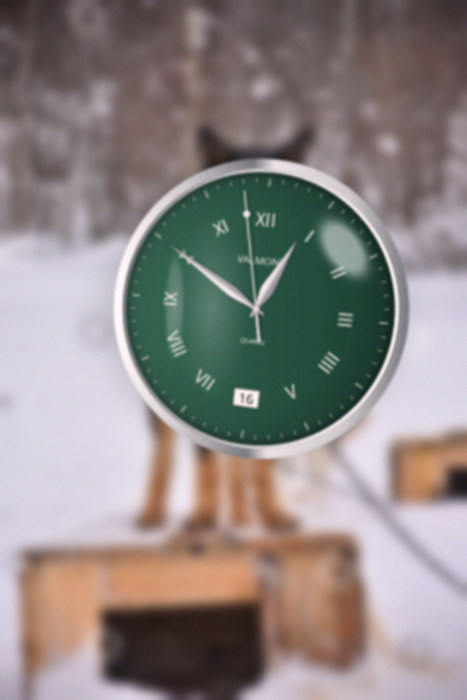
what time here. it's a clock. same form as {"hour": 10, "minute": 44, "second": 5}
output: {"hour": 12, "minute": 49, "second": 58}
